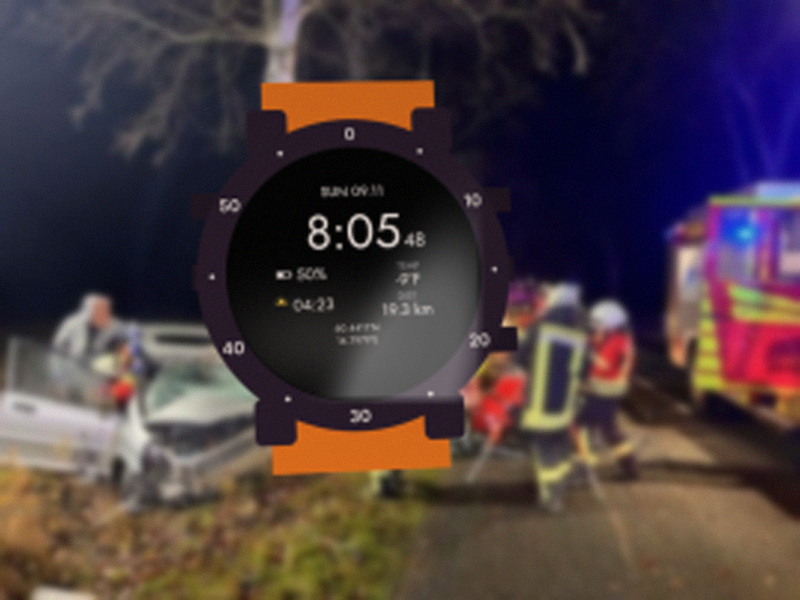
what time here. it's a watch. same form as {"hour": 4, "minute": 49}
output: {"hour": 8, "minute": 5}
